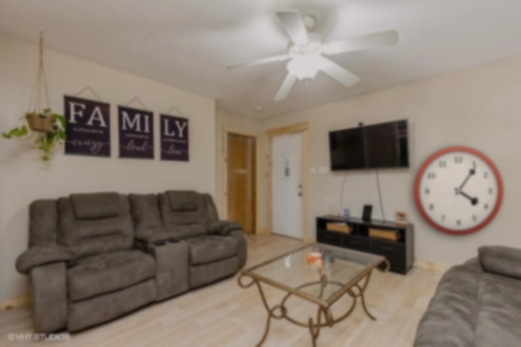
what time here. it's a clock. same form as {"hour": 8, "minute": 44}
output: {"hour": 4, "minute": 6}
